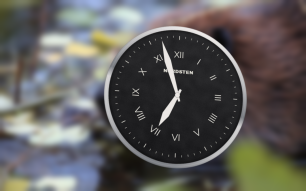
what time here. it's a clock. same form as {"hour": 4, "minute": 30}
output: {"hour": 6, "minute": 57}
